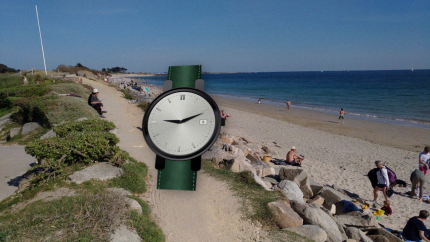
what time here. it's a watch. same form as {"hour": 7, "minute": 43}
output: {"hour": 9, "minute": 11}
